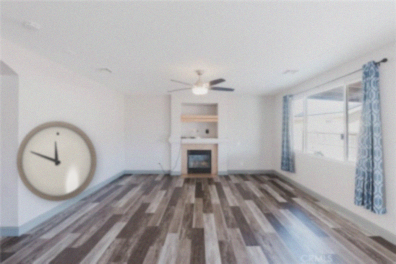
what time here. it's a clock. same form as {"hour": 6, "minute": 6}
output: {"hour": 11, "minute": 48}
